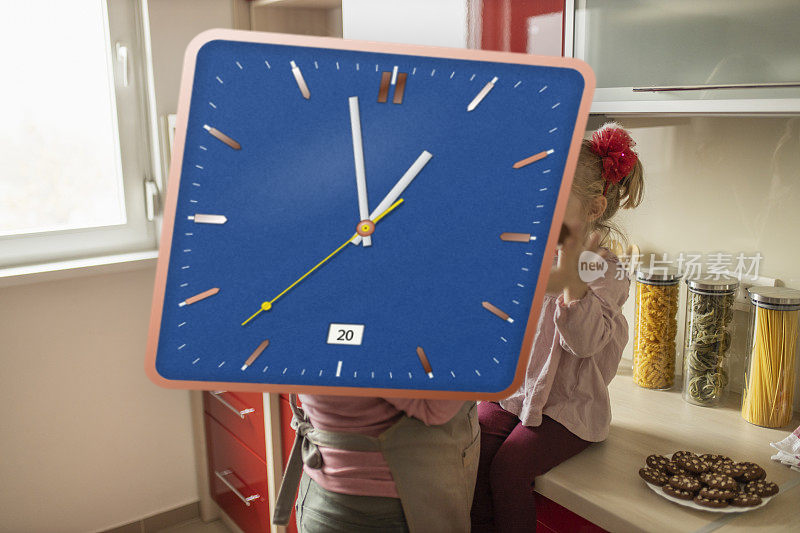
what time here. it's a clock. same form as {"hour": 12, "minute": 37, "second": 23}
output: {"hour": 12, "minute": 57, "second": 37}
